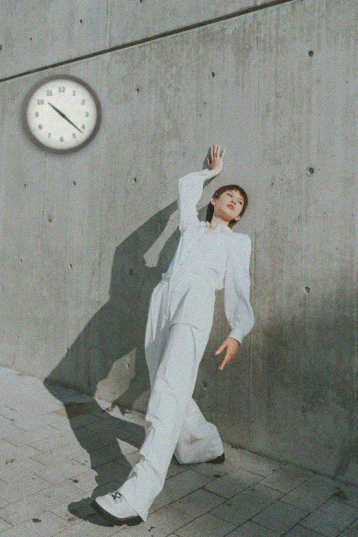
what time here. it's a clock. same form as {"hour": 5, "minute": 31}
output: {"hour": 10, "minute": 22}
